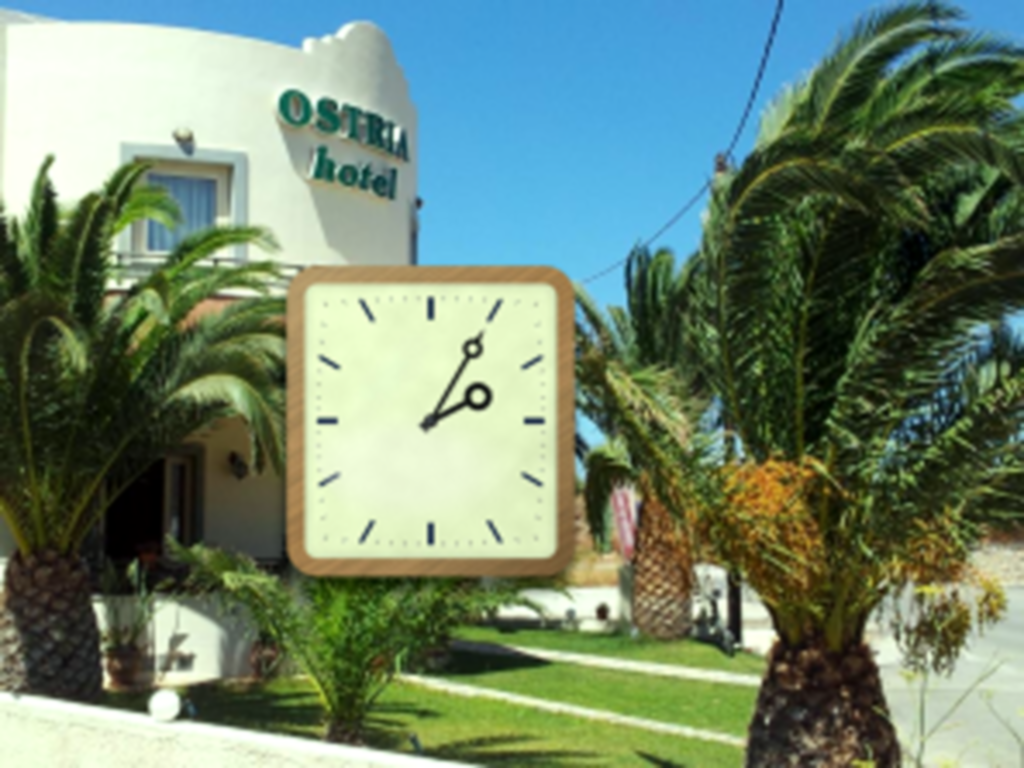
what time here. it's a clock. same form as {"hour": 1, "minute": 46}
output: {"hour": 2, "minute": 5}
